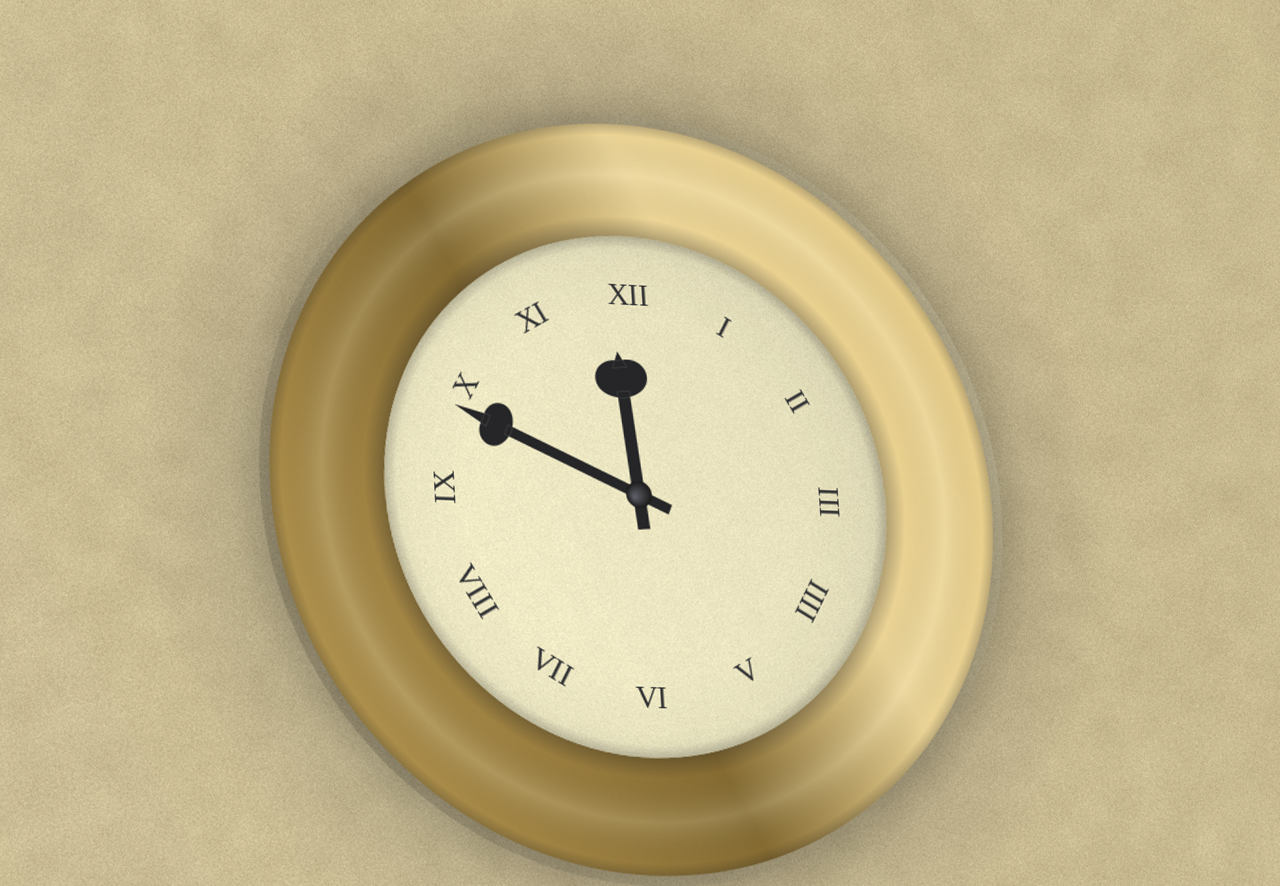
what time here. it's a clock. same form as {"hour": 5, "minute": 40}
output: {"hour": 11, "minute": 49}
